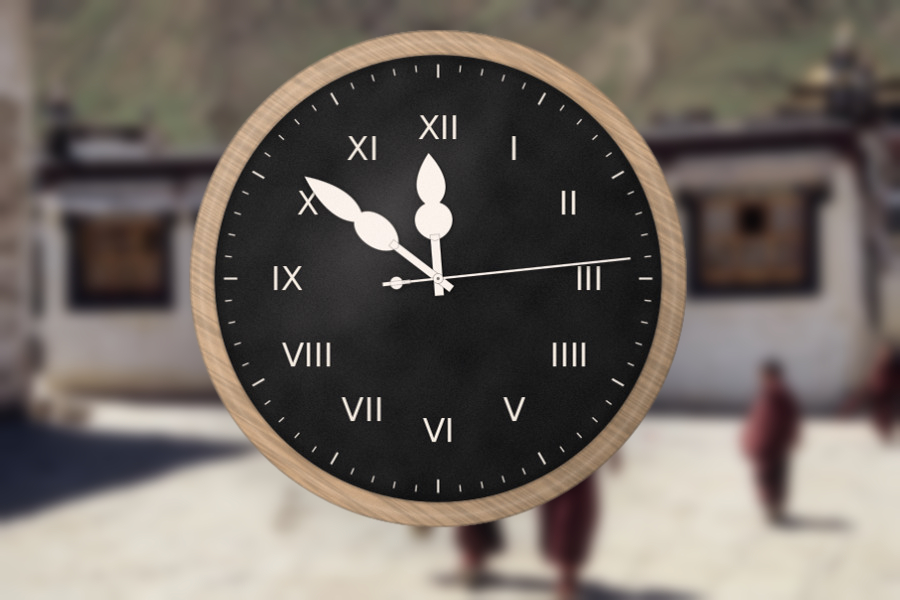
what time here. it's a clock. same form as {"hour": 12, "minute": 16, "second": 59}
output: {"hour": 11, "minute": 51, "second": 14}
